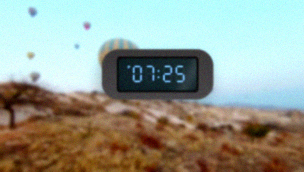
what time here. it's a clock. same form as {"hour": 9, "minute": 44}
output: {"hour": 7, "minute": 25}
